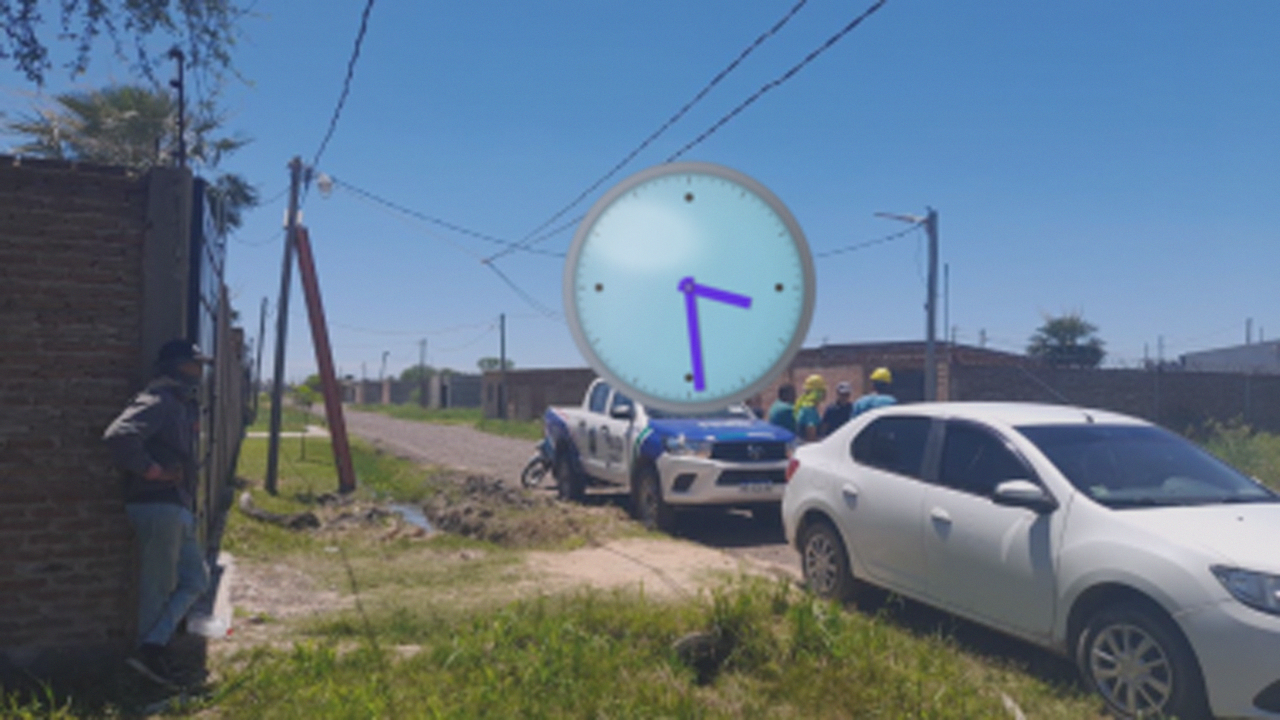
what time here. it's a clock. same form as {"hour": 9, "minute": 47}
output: {"hour": 3, "minute": 29}
